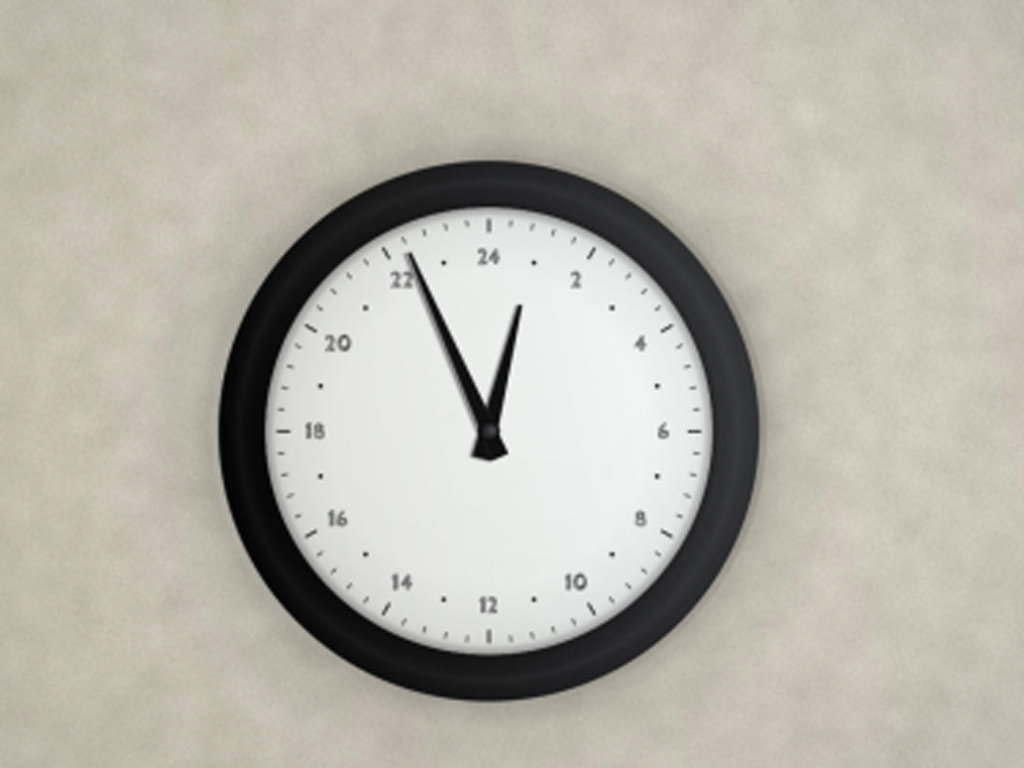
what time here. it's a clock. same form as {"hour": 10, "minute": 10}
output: {"hour": 0, "minute": 56}
